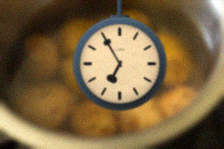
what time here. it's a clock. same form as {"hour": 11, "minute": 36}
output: {"hour": 6, "minute": 55}
